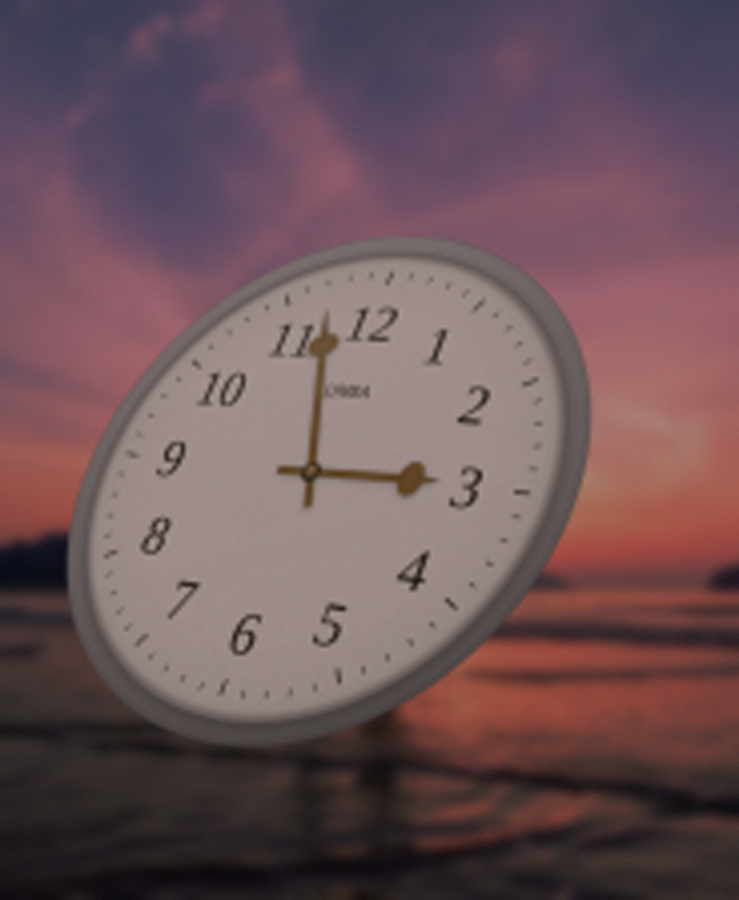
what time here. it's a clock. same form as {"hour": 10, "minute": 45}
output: {"hour": 2, "minute": 57}
